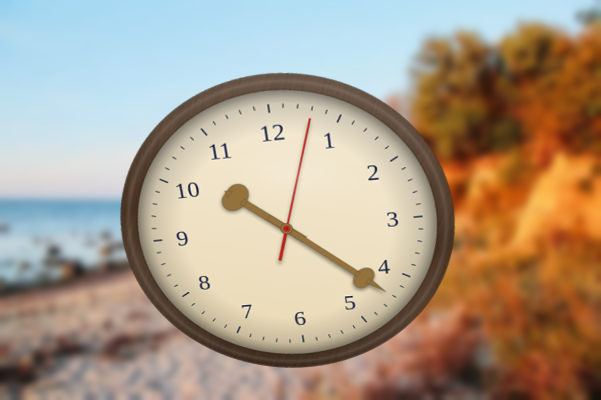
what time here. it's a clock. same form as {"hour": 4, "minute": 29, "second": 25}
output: {"hour": 10, "minute": 22, "second": 3}
